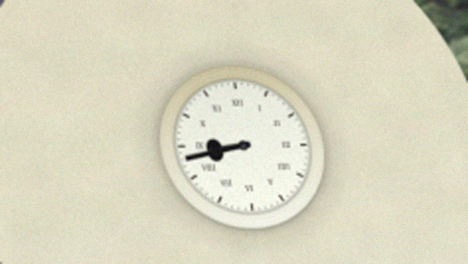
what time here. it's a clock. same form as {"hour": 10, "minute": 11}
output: {"hour": 8, "minute": 43}
